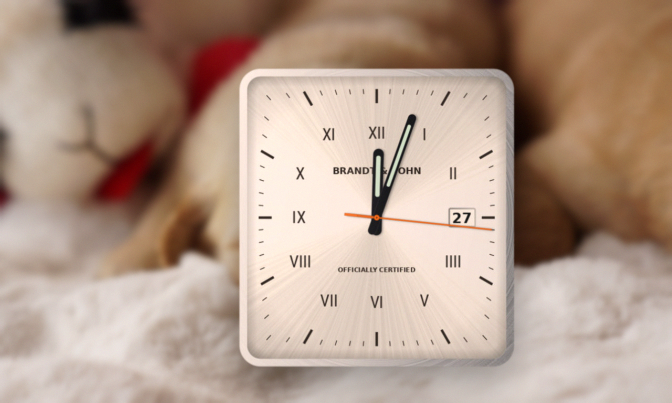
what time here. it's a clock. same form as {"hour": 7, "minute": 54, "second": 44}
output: {"hour": 12, "minute": 3, "second": 16}
